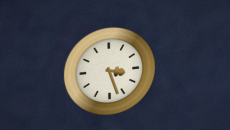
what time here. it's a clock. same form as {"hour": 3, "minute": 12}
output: {"hour": 3, "minute": 27}
